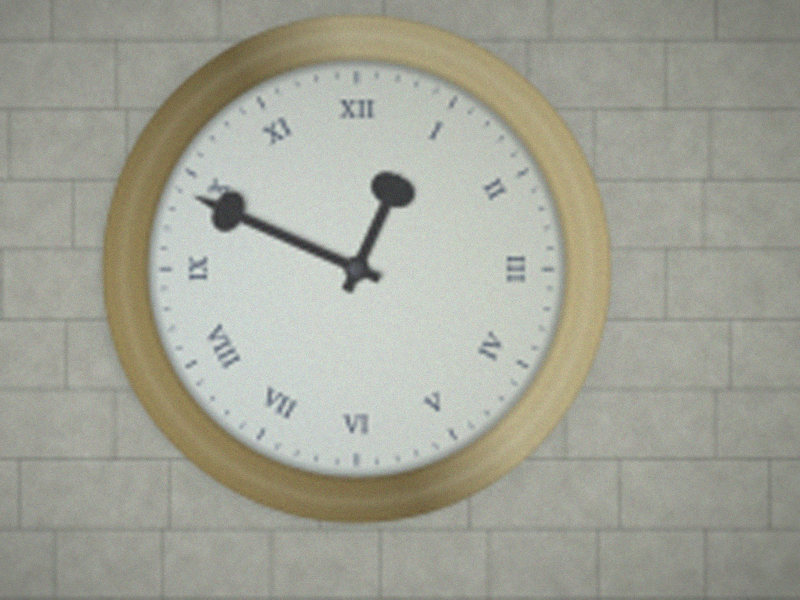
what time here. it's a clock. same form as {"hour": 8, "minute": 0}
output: {"hour": 12, "minute": 49}
